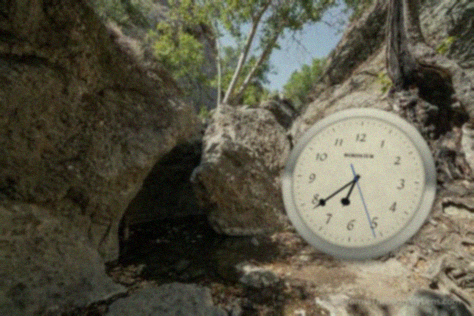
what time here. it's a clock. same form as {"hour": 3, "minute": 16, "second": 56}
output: {"hour": 6, "minute": 38, "second": 26}
